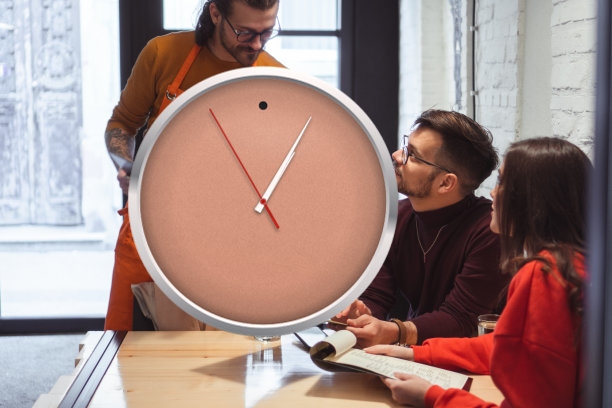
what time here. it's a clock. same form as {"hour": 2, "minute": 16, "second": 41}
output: {"hour": 1, "minute": 4, "second": 55}
